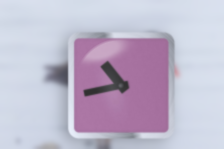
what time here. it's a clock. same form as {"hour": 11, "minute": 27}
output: {"hour": 10, "minute": 43}
